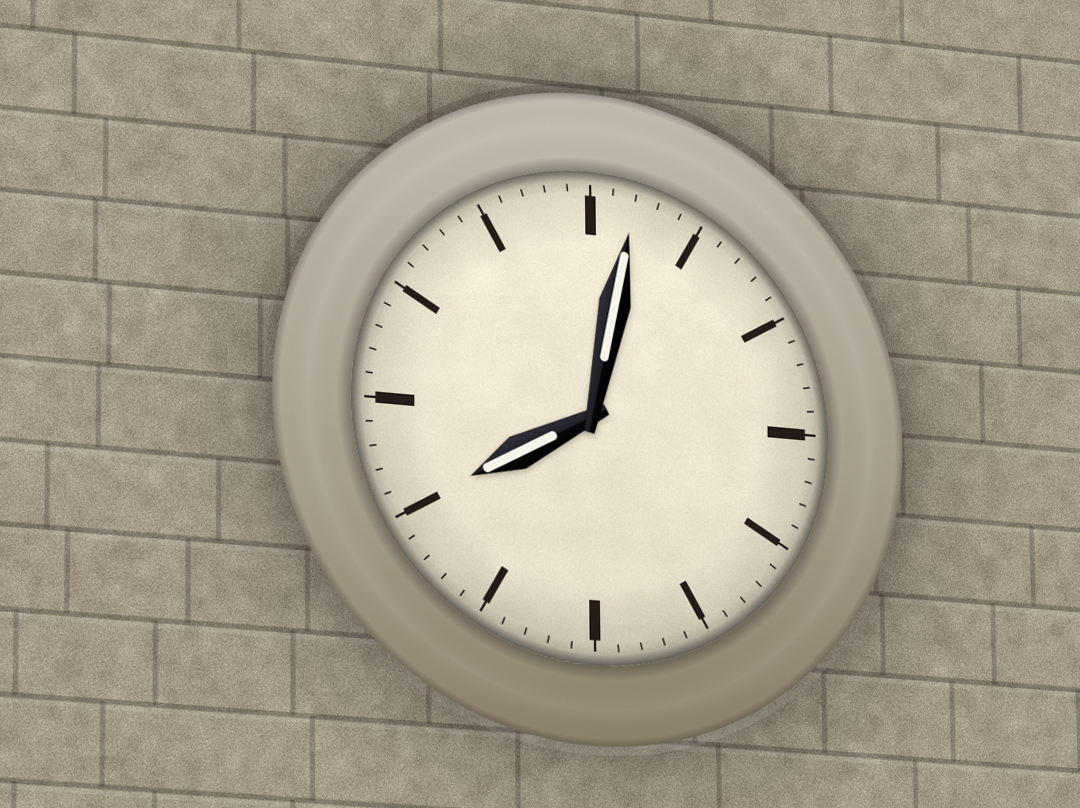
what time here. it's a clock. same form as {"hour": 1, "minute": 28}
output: {"hour": 8, "minute": 2}
